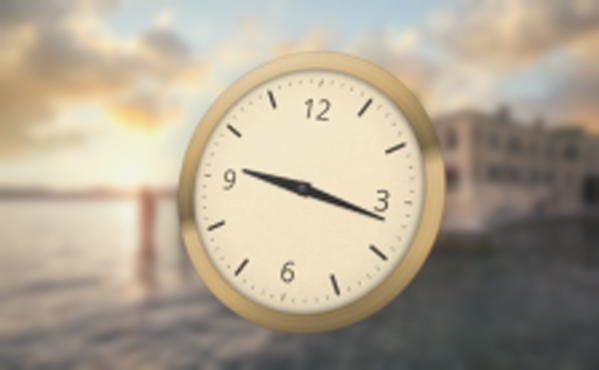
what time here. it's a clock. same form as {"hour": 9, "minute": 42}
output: {"hour": 9, "minute": 17}
